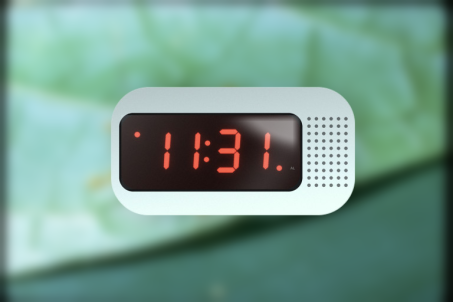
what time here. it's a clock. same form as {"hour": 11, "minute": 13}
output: {"hour": 11, "minute": 31}
